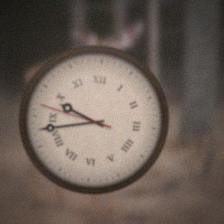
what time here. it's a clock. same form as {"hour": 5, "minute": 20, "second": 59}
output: {"hour": 9, "minute": 42, "second": 47}
